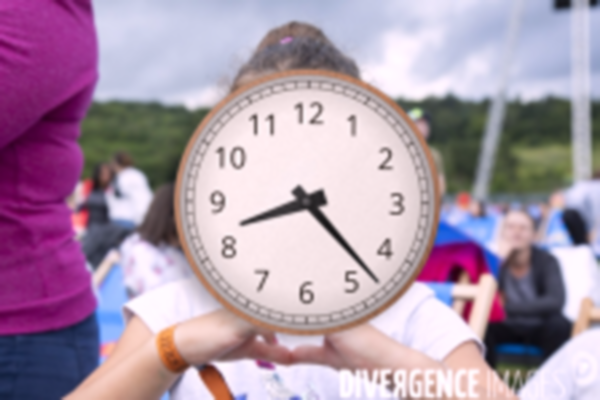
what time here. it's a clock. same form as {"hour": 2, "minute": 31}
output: {"hour": 8, "minute": 23}
